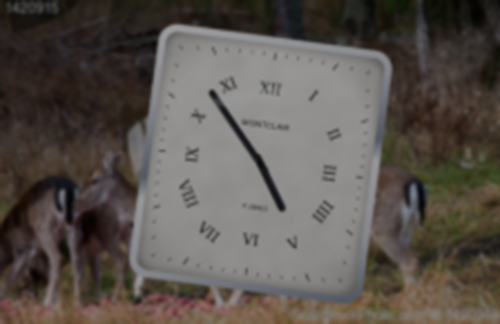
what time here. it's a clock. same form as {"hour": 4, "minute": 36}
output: {"hour": 4, "minute": 53}
